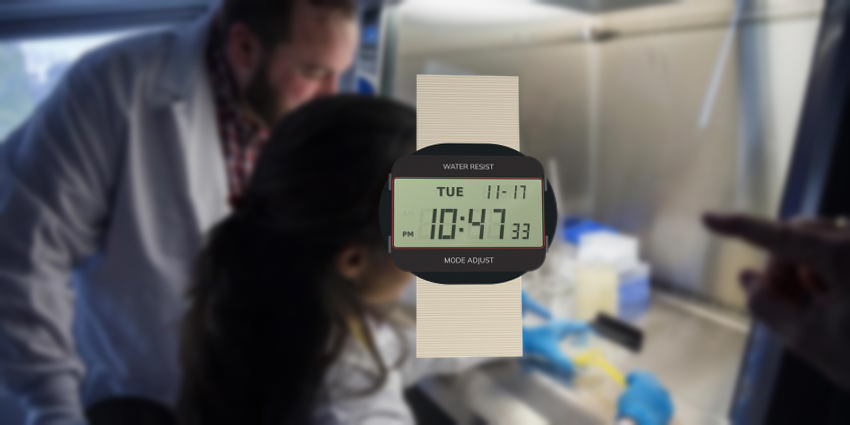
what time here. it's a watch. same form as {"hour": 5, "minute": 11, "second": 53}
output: {"hour": 10, "minute": 47, "second": 33}
